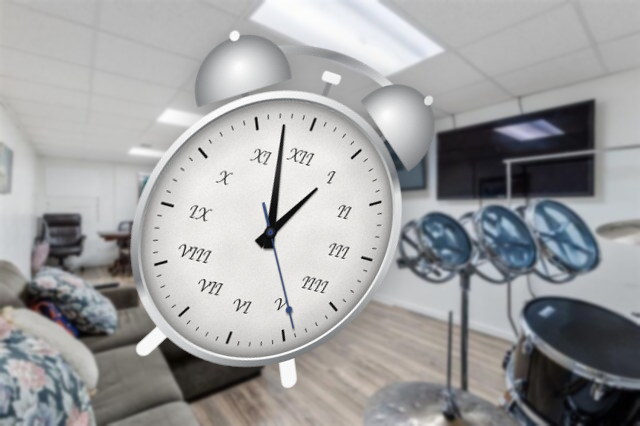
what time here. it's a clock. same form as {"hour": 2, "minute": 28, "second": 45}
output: {"hour": 12, "minute": 57, "second": 24}
